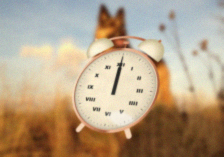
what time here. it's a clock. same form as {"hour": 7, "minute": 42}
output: {"hour": 12, "minute": 0}
